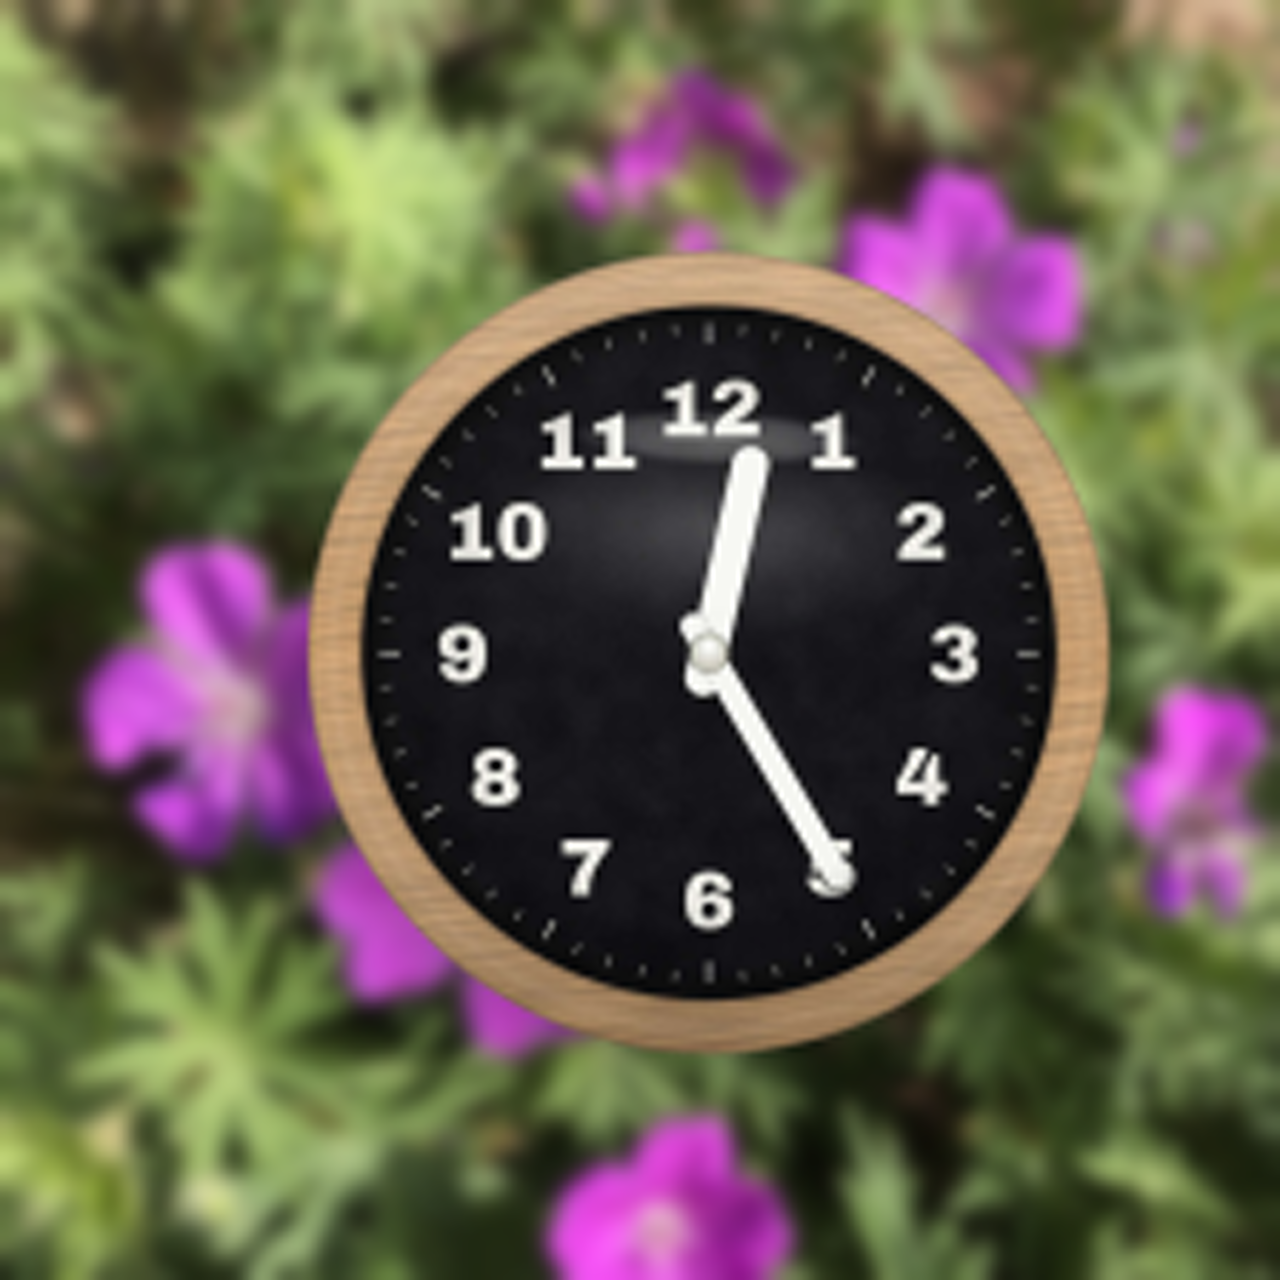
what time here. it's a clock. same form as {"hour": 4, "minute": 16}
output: {"hour": 12, "minute": 25}
